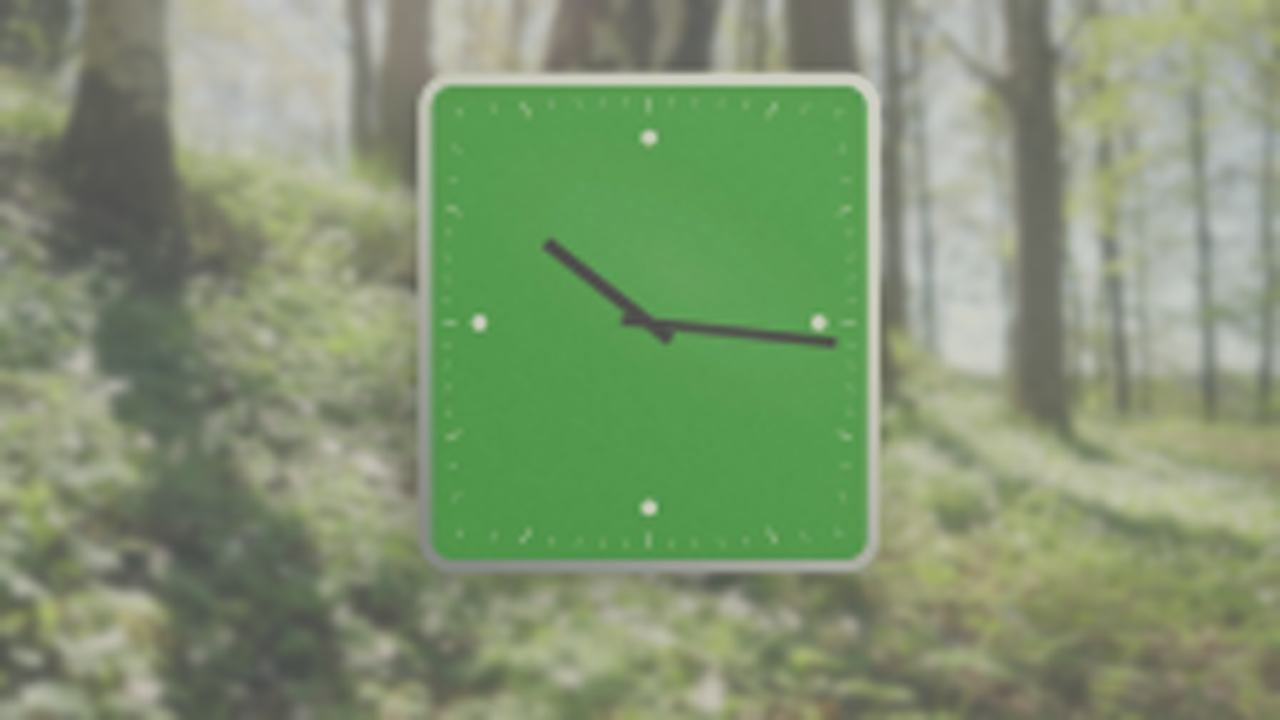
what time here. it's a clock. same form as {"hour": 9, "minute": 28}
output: {"hour": 10, "minute": 16}
